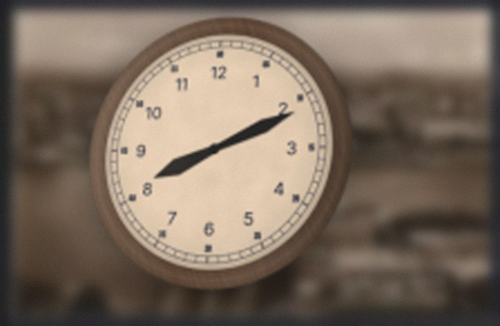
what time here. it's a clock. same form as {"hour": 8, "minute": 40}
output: {"hour": 8, "minute": 11}
